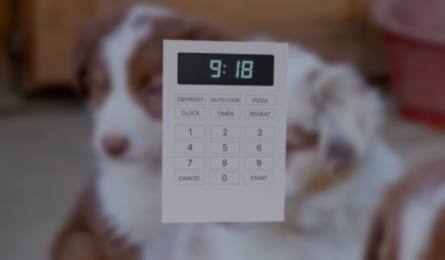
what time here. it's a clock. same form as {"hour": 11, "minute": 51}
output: {"hour": 9, "minute": 18}
